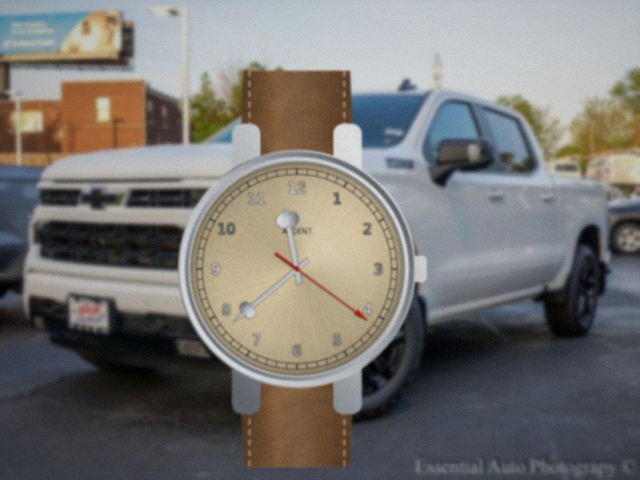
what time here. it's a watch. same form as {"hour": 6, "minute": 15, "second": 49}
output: {"hour": 11, "minute": 38, "second": 21}
